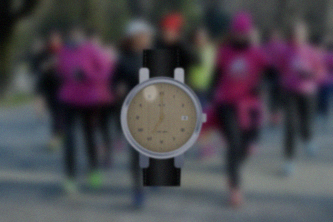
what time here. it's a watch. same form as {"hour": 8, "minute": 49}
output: {"hour": 7, "minute": 0}
